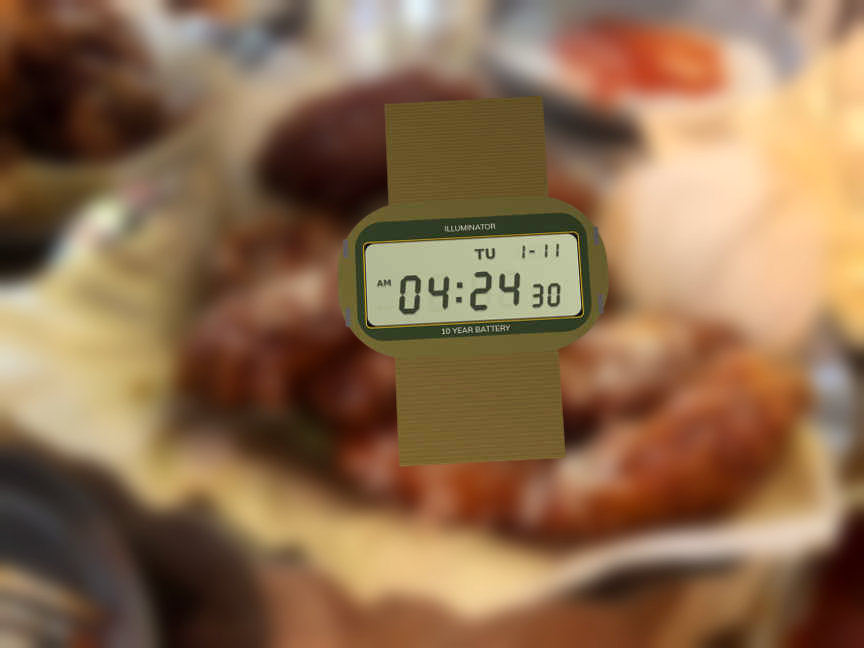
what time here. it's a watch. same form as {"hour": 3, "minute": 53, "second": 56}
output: {"hour": 4, "minute": 24, "second": 30}
